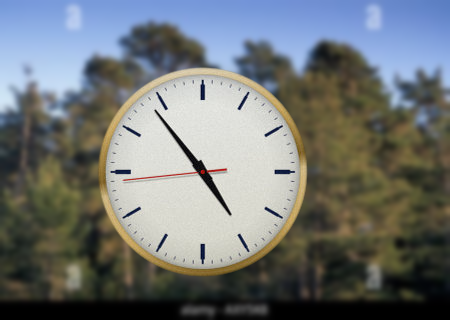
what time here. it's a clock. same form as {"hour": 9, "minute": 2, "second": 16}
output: {"hour": 4, "minute": 53, "second": 44}
